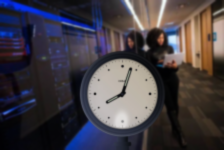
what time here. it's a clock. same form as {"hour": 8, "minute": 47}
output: {"hour": 8, "minute": 3}
